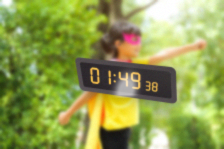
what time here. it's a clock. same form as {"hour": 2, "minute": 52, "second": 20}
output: {"hour": 1, "minute": 49, "second": 38}
